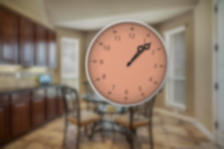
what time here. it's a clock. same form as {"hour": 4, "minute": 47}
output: {"hour": 1, "minute": 7}
